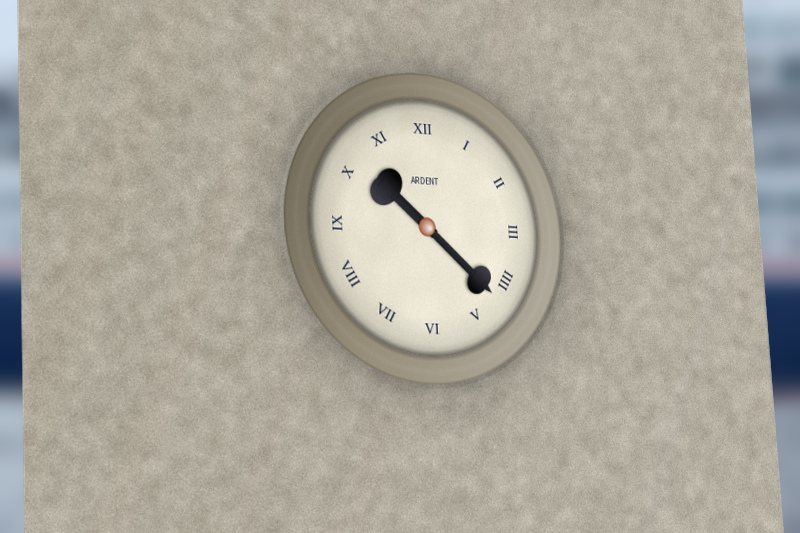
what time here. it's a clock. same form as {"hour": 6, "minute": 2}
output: {"hour": 10, "minute": 22}
